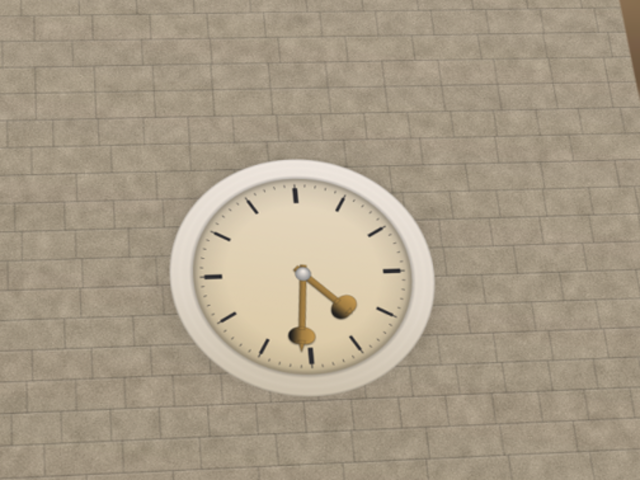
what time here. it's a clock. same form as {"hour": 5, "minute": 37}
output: {"hour": 4, "minute": 31}
